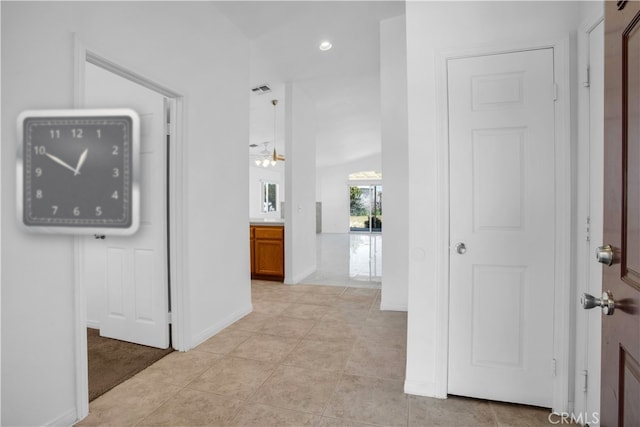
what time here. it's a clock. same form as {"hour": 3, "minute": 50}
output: {"hour": 12, "minute": 50}
